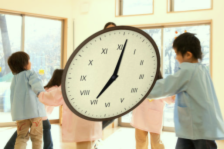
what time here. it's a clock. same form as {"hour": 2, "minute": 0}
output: {"hour": 7, "minute": 1}
